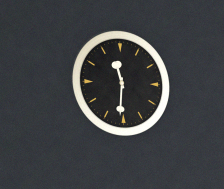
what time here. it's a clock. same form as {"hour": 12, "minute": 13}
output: {"hour": 11, "minute": 31}
